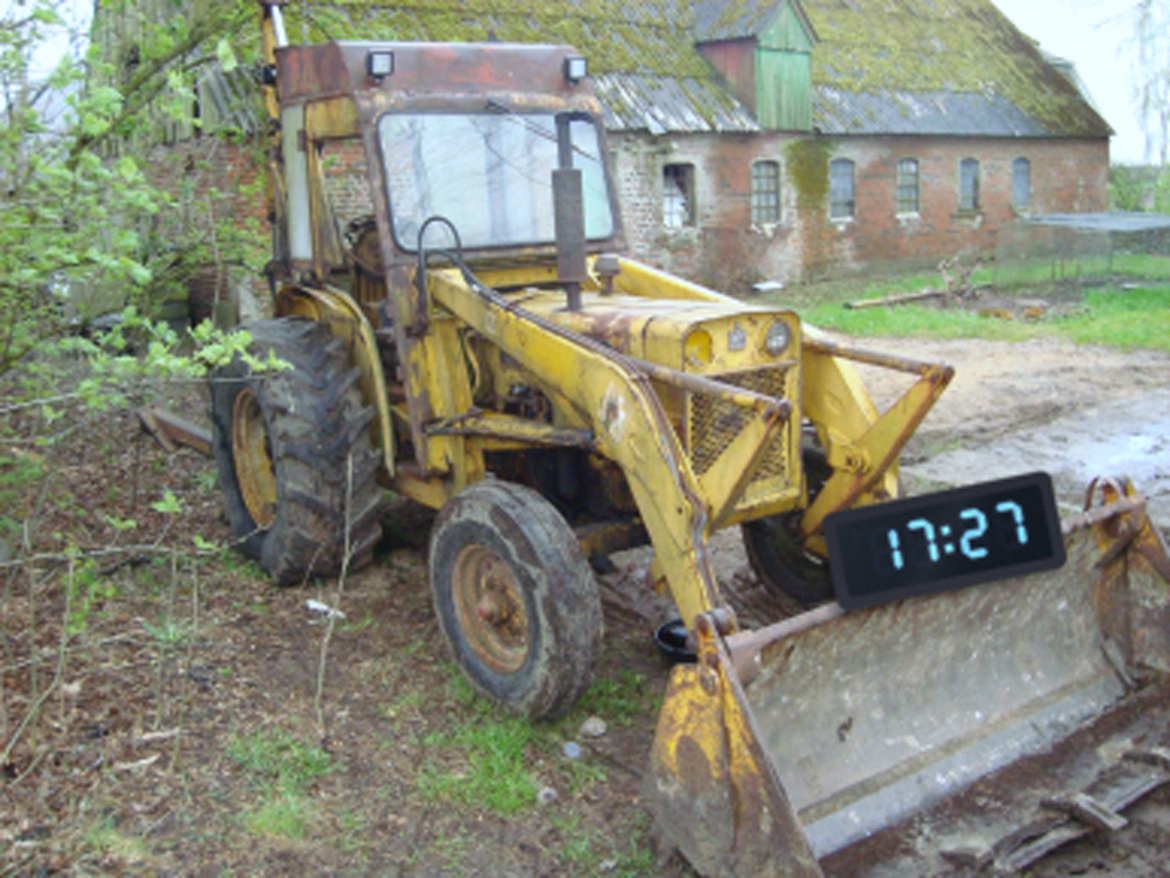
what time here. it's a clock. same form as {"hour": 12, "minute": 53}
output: {"hour": 17, "minute": 27}
